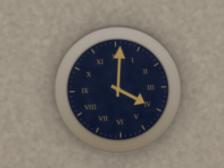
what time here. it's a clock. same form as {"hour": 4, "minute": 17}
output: {"hour": 4, "minute": 1}
